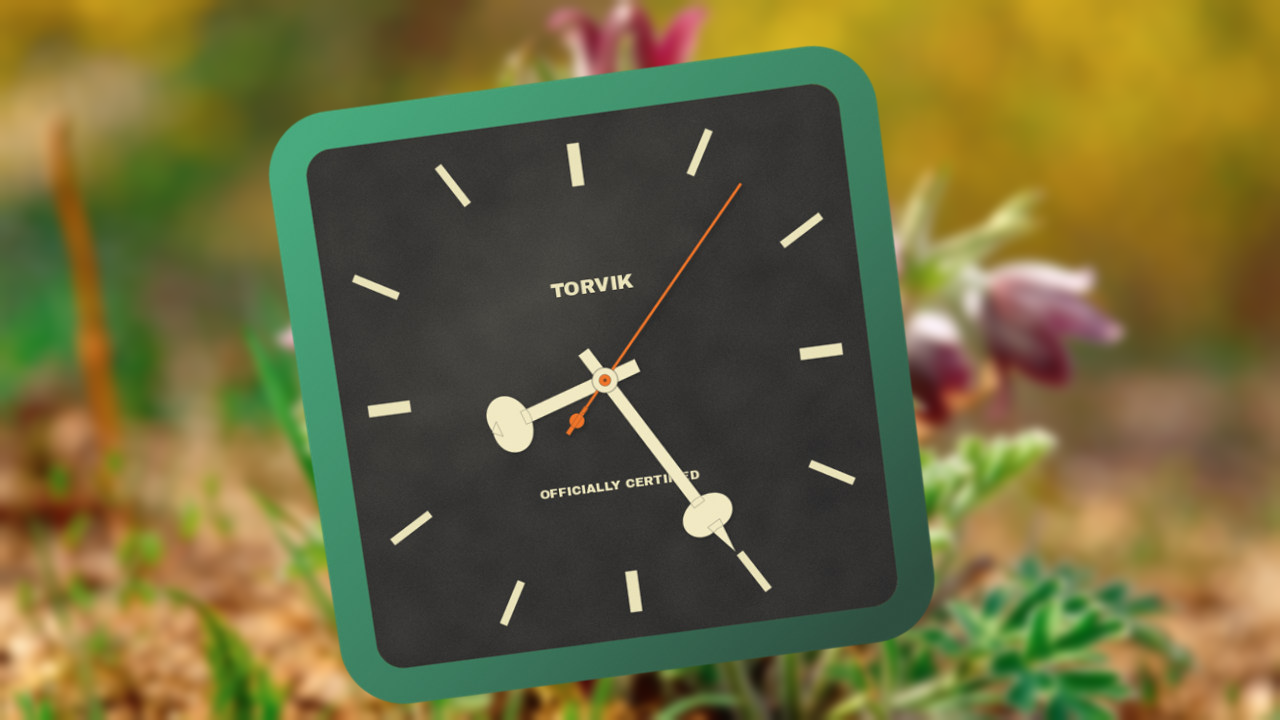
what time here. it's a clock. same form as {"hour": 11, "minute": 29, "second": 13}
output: {"hour": 8, "minute": 25, "second": 7}
